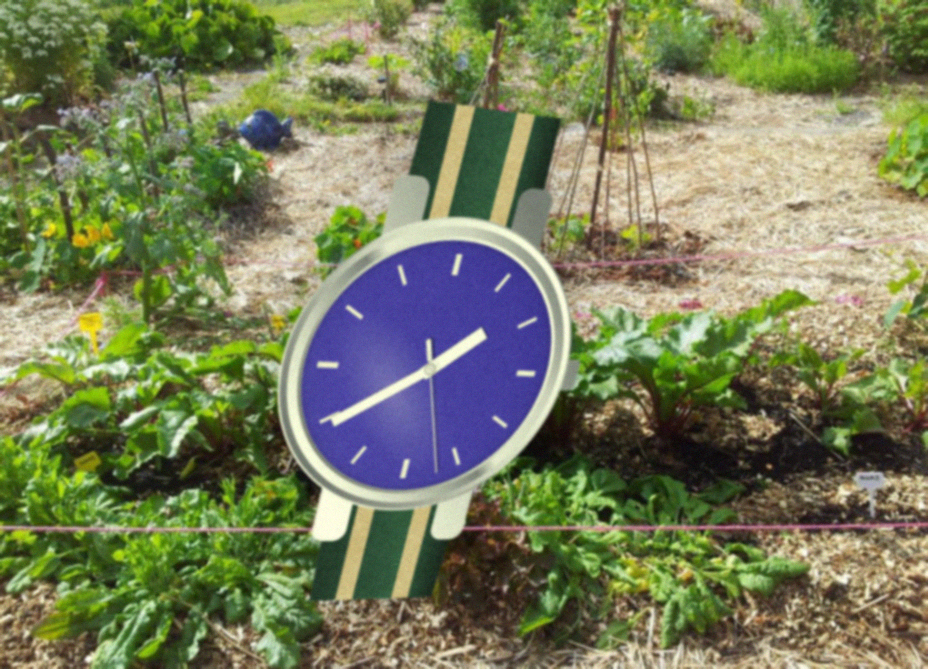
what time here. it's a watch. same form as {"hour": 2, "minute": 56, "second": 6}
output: {"hour": 1, "minute": 39, "second": 27}
